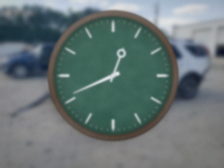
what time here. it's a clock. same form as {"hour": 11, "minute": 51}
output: {"hour": 12, "minute": 41}
